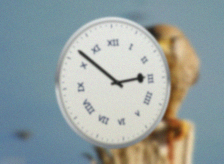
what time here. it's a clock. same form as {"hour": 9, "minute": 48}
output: {"hour": 2, "minute": 52}
